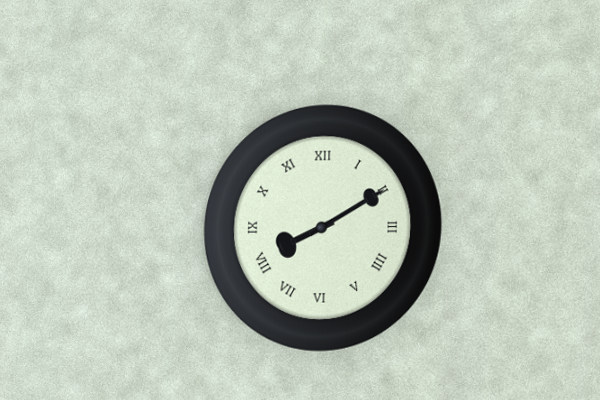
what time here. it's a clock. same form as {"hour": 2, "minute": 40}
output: {"hour": 8, "minute": 10}
